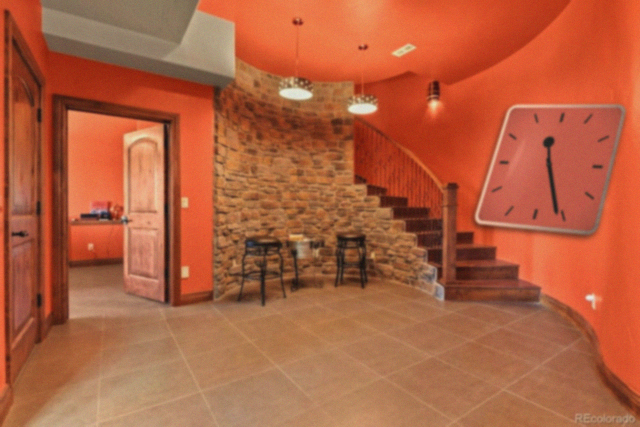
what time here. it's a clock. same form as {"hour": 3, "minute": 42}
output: {"hour": 11, "minute": 26}
